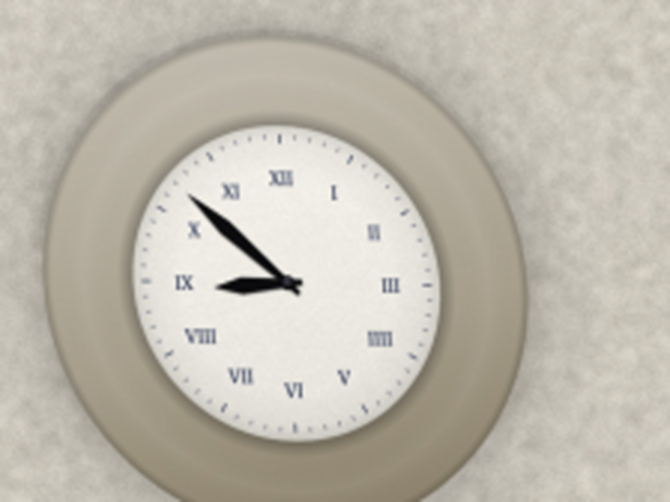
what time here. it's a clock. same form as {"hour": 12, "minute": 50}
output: {"hour": 8, "minute": 52}
